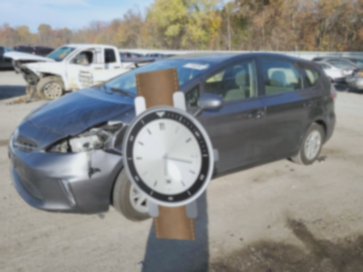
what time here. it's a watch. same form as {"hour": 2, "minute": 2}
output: {"hour": 6, "minute": 17}
